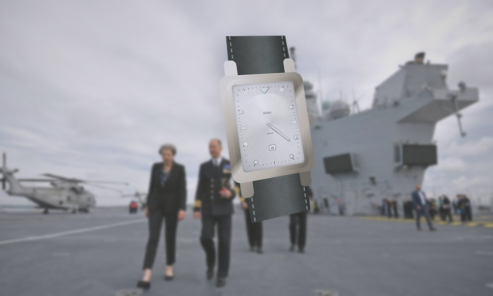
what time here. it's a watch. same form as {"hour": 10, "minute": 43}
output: {"hour": 4, "minute": 22}
